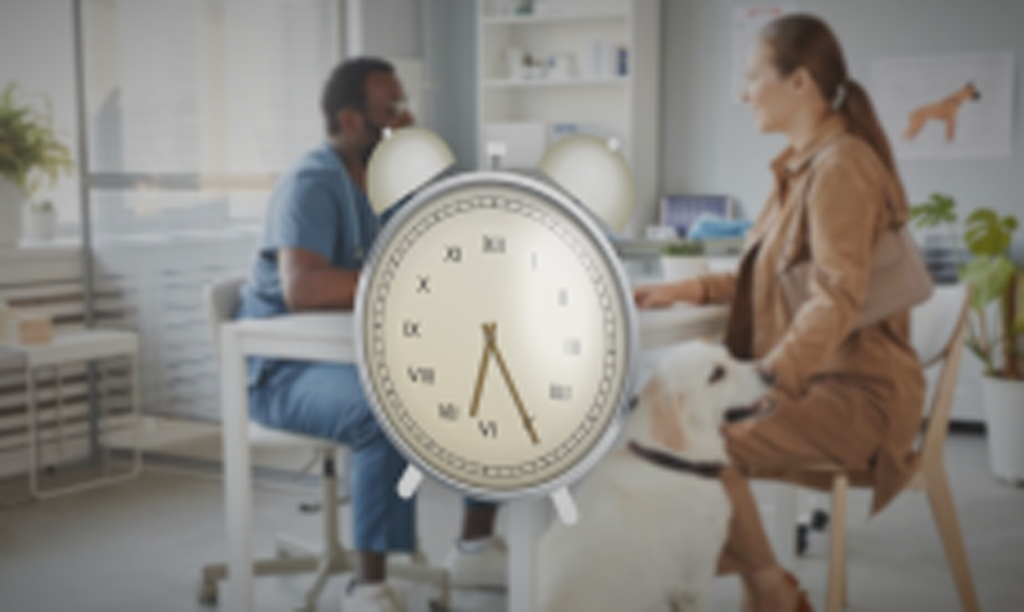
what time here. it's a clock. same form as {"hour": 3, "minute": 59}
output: {"hour": 6, "minute": 25}
